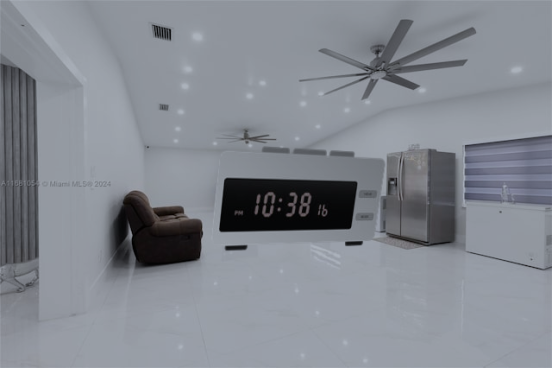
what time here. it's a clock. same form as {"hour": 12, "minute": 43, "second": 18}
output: {"hour": 10, "minute": 38, "second": 16}
